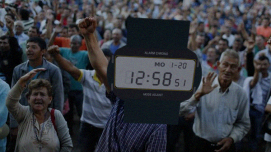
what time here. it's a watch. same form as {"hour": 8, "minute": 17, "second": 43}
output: {"hour": 12, "minute": 58, "second": 51}
